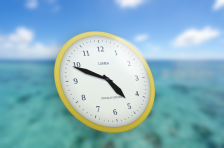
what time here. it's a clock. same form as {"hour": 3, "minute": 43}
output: {"hour": 4, "minute": 49}
